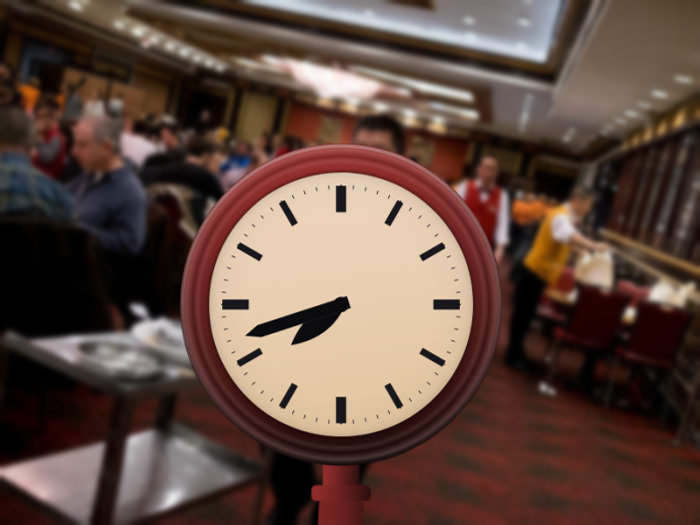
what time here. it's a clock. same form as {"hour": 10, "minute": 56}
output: {"hour": 7, "minute": 42}
